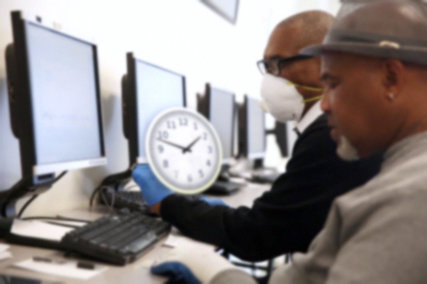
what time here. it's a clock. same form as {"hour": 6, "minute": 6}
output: {"hour": 1, "minute": 48}
